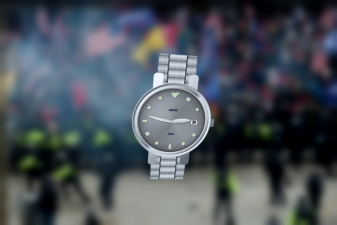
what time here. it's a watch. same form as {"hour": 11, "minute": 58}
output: {"hour": 2, "minute": 47}
